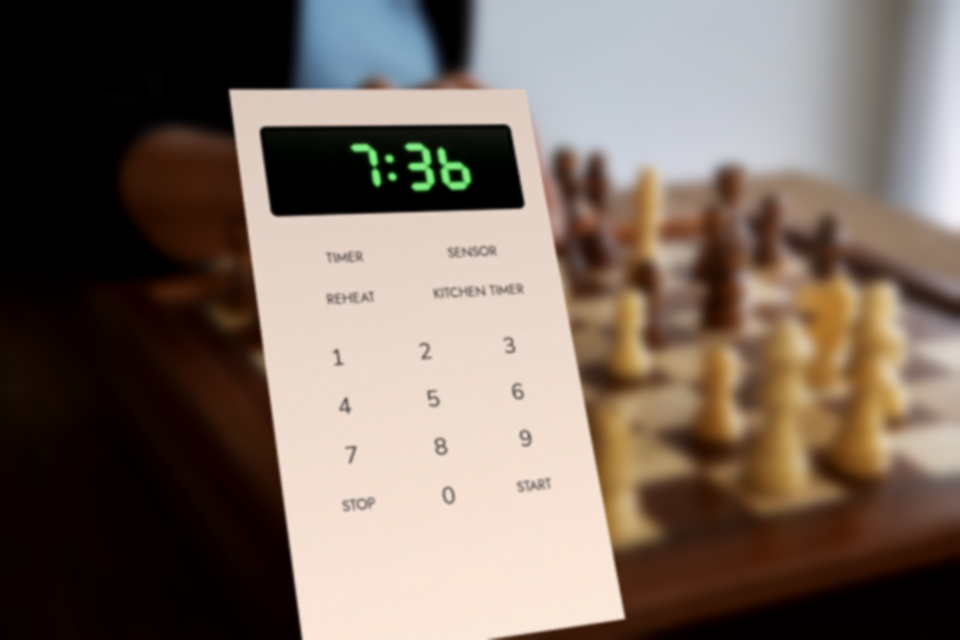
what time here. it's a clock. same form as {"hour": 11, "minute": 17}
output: {"hour": 7, "minute": 36}
